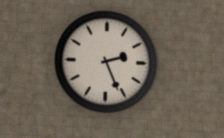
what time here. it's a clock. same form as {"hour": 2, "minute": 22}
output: {"hour": 2, "minute": 26}
